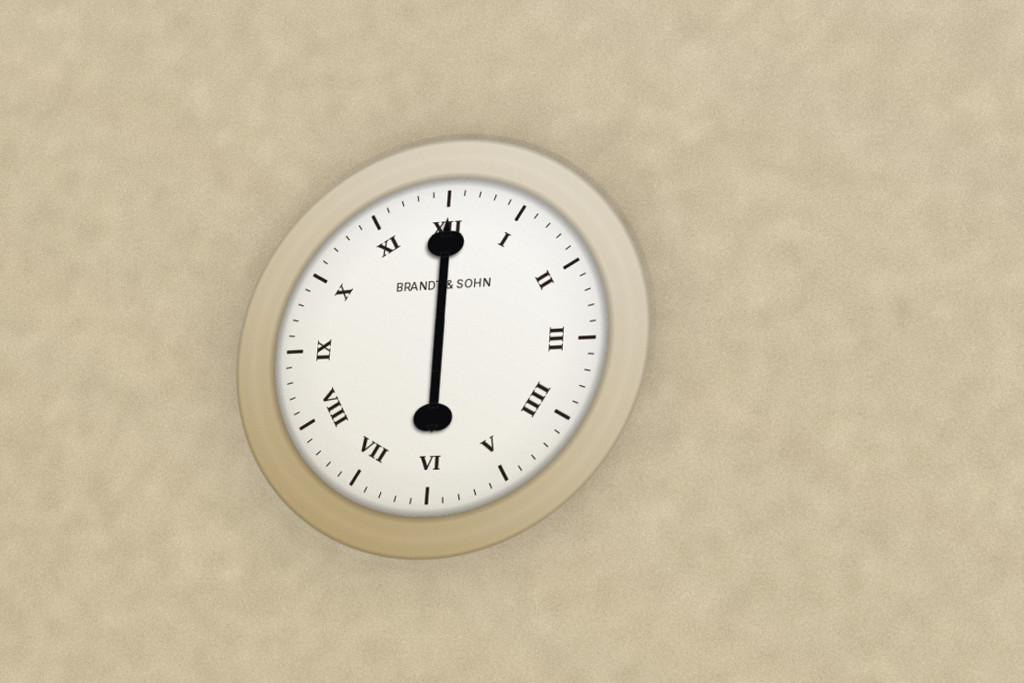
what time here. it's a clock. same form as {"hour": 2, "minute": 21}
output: {"hour": 6, "minute": 0}
